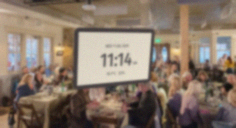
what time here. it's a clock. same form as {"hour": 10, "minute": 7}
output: {"hour": 11, "minute": 14}
